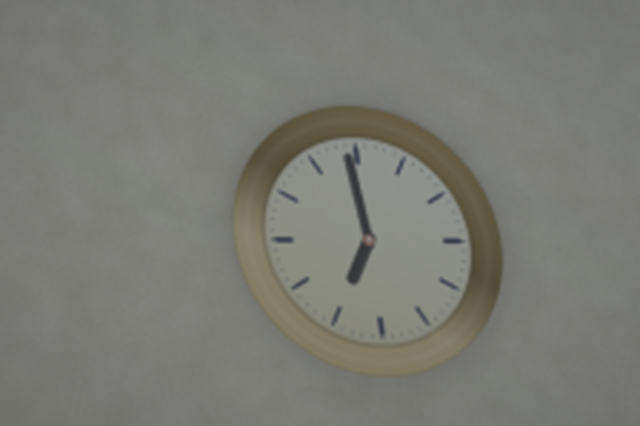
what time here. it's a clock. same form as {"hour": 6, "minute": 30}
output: {"hour": 6, "minute": 59}
